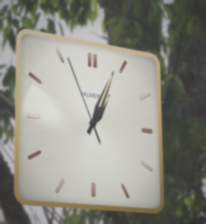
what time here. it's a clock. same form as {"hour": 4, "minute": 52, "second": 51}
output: {"hour": 1, "minute": 3, "second": 56}
